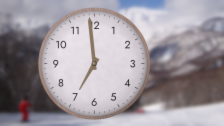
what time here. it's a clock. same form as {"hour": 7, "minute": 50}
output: {"hour": 6, "minute": 59}
